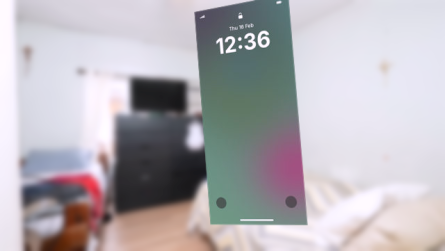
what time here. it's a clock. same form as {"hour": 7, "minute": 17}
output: {"hour": 12, "minute": 36}
